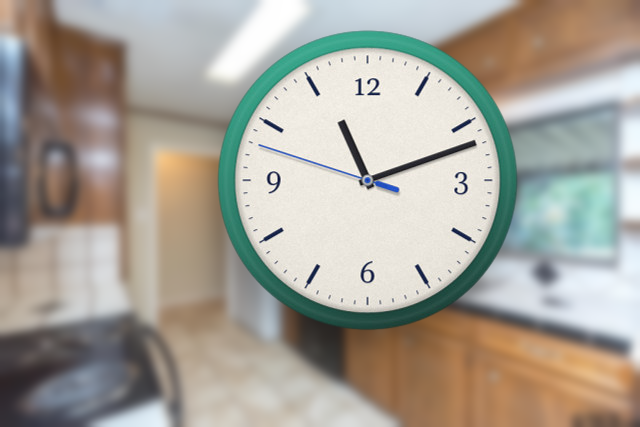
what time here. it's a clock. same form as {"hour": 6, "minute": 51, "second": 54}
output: {"hour": 11, "minute": 11, "second": 48}
